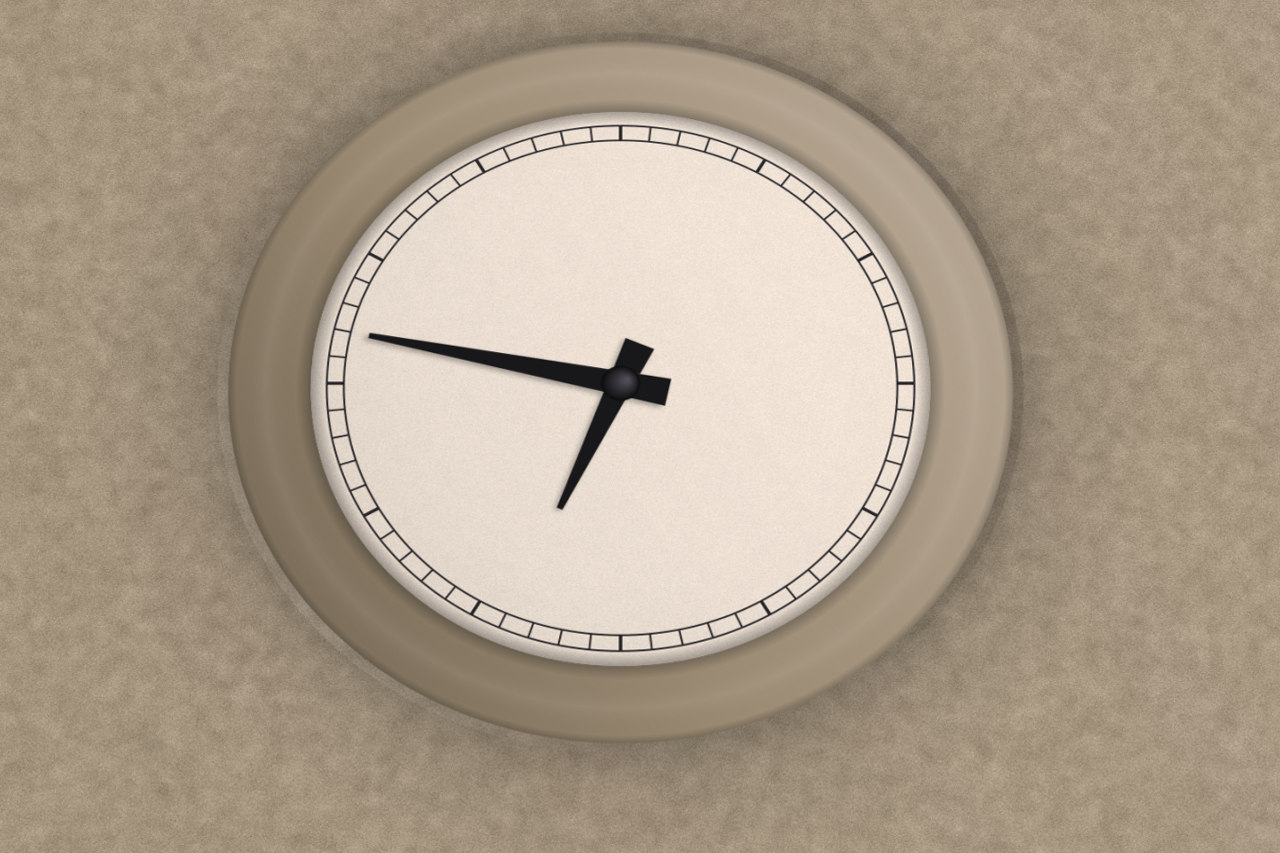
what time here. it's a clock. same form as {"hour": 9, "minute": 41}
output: {"hour": 6, "minute": 47}
